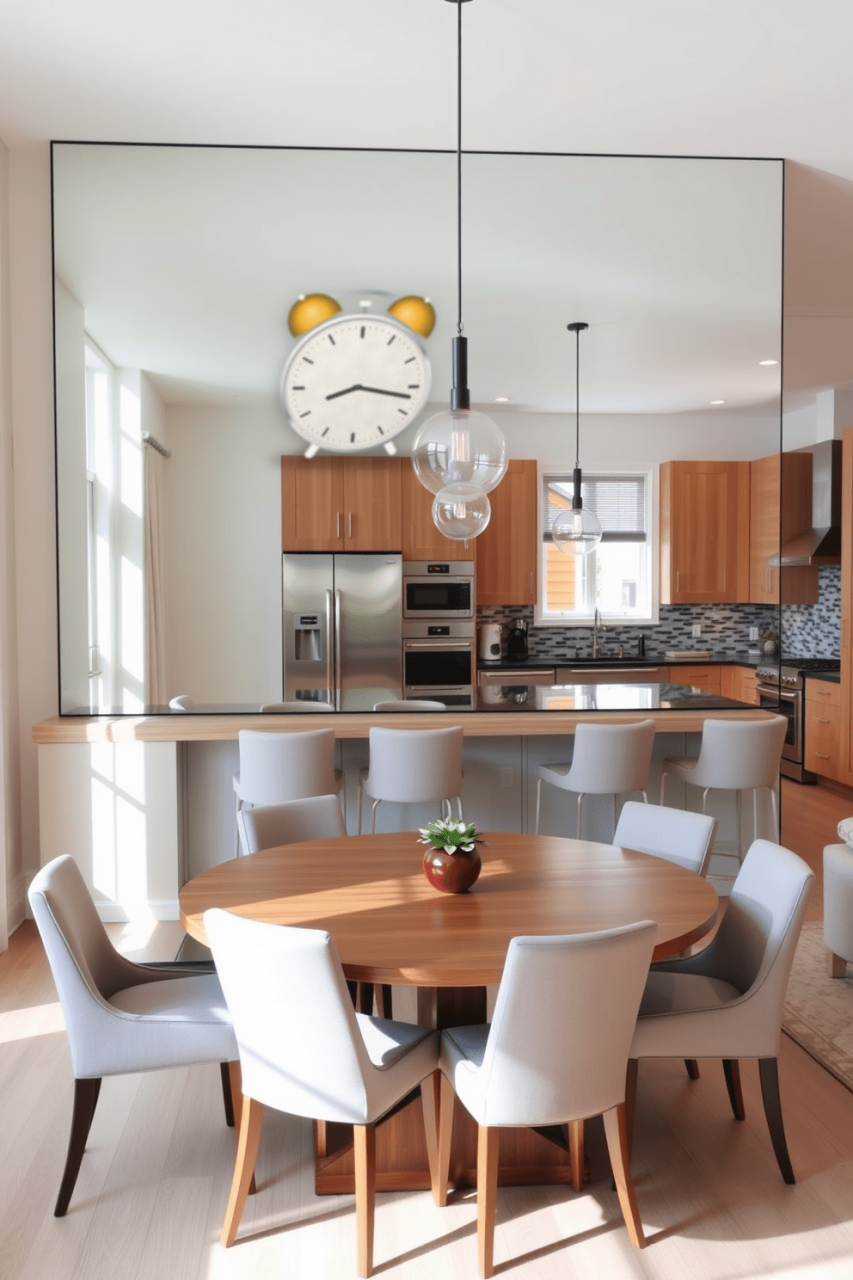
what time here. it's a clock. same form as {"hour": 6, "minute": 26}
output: {"hour": 8, "minute": 17}
